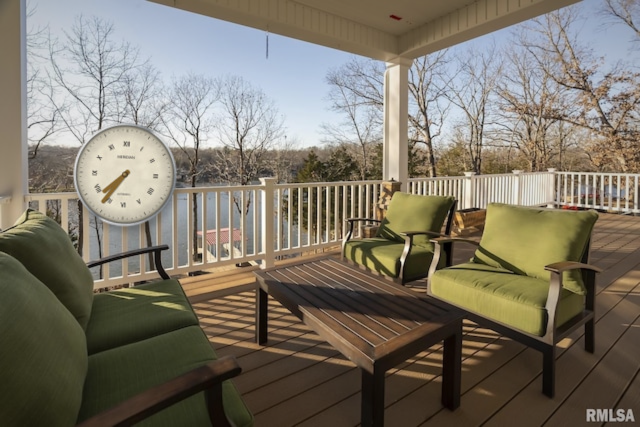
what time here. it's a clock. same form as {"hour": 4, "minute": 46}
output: {"hour": 7, "minute": 36}
